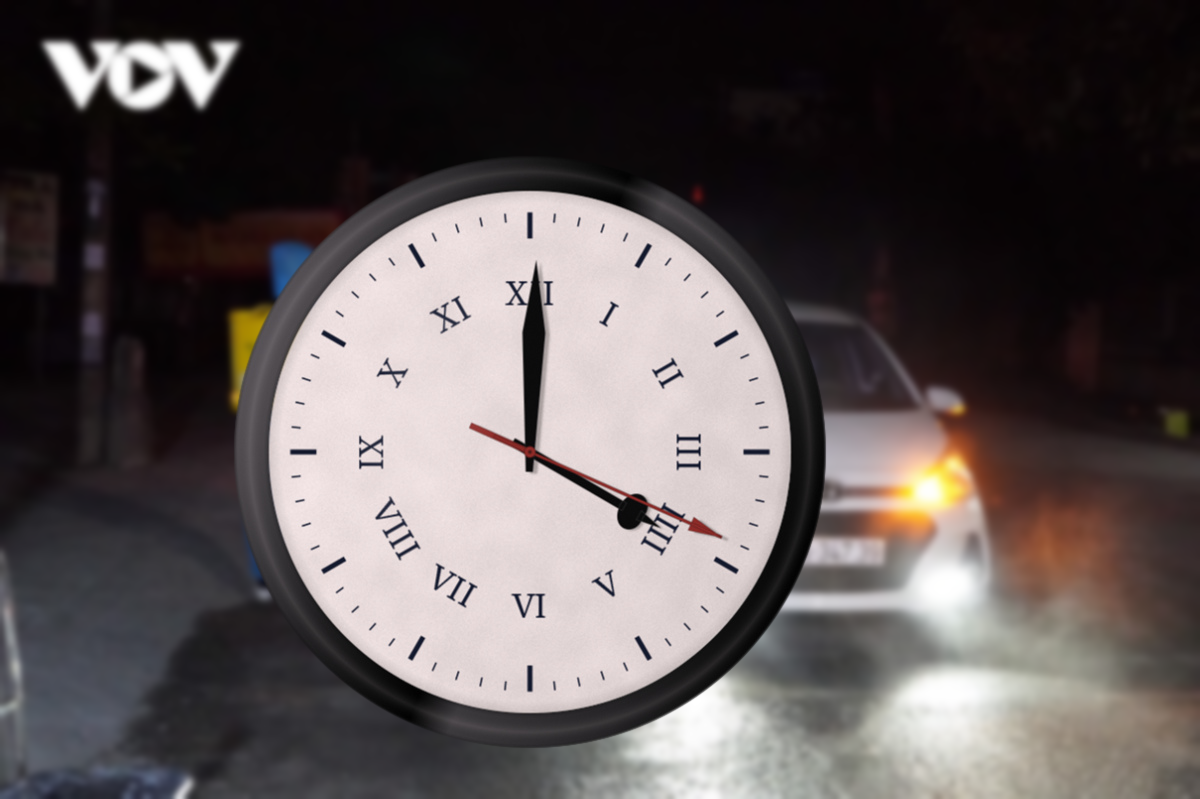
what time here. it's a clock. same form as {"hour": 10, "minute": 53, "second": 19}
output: {"hour": 4, "minute": 0, "second": 19}
